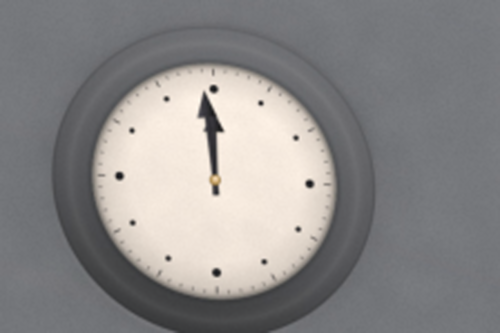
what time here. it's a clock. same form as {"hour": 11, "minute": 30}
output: {"hour": 11, "minute": 59}
